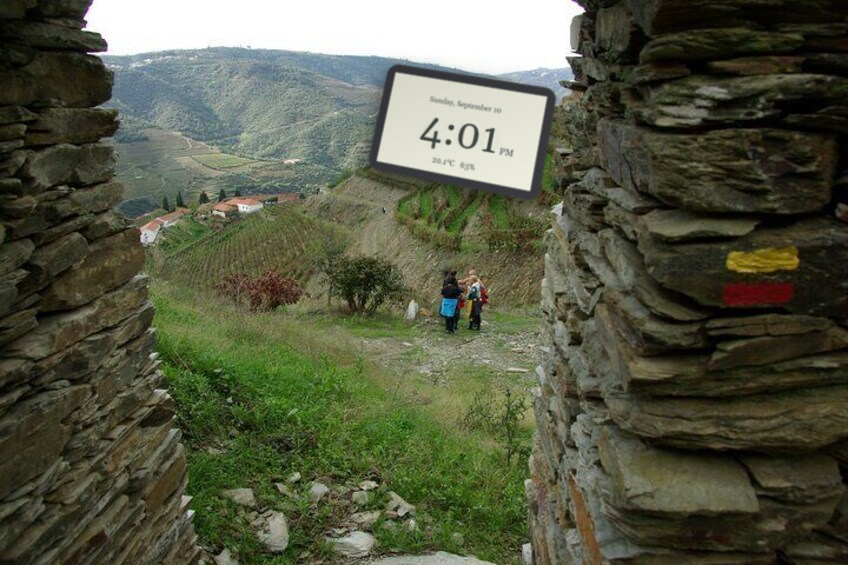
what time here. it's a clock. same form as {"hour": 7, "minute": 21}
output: {"hour": 4, "minute": 1}
